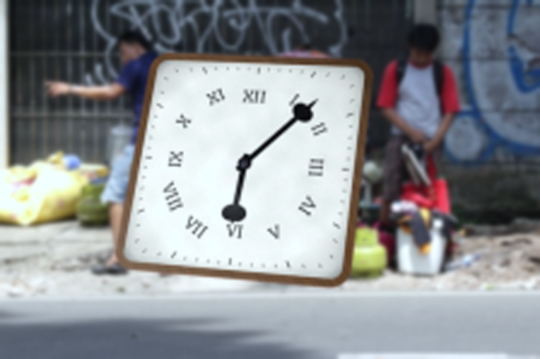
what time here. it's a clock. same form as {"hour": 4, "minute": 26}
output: {"hour": 6, "minute": 7}
